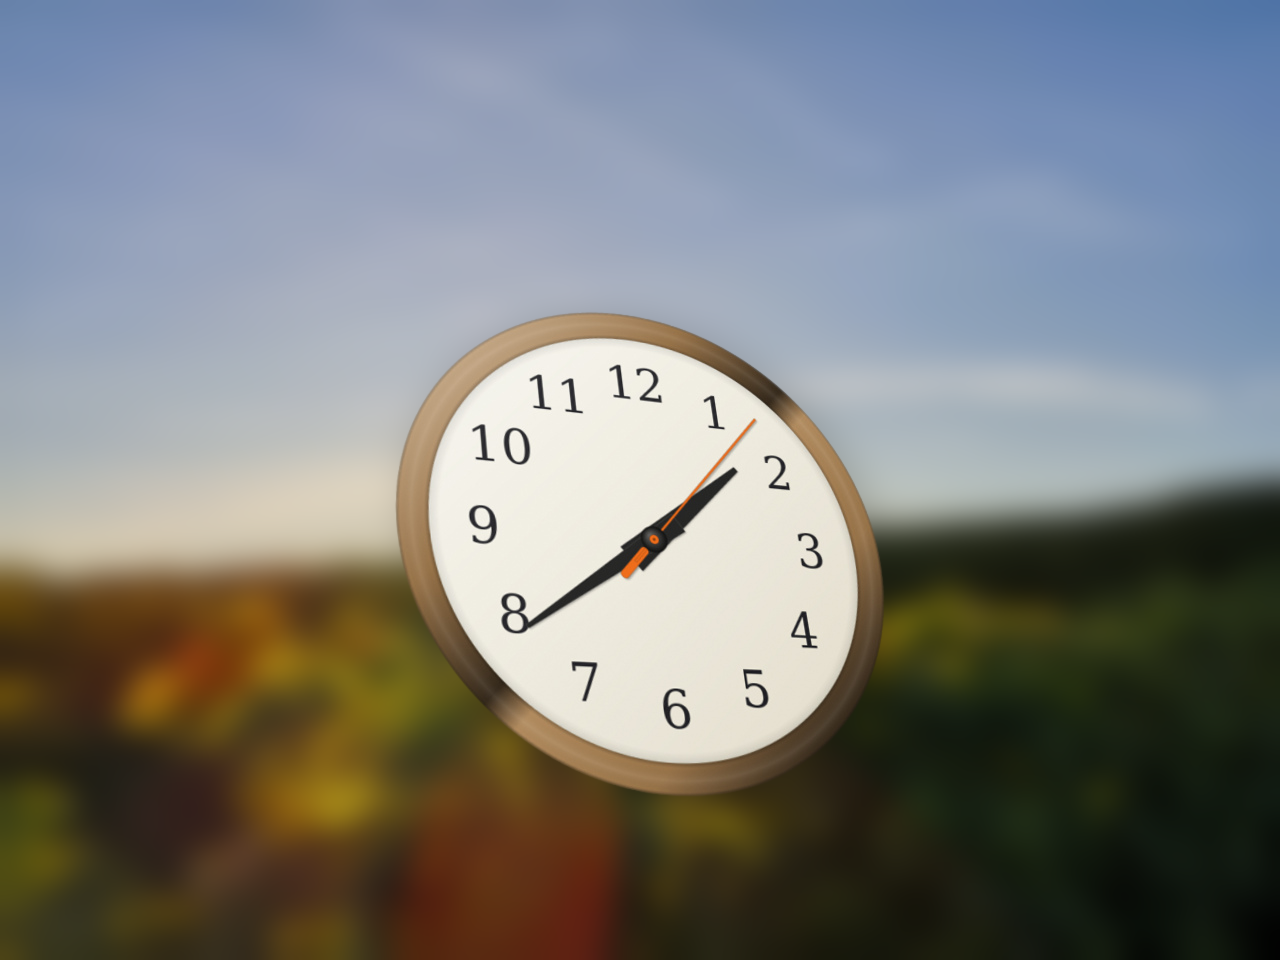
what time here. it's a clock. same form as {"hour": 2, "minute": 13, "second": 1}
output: {"hour": 1, "minute": 39, "second": 7}
